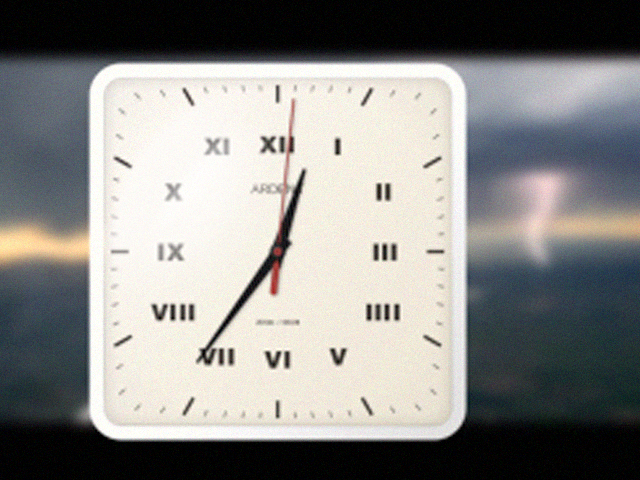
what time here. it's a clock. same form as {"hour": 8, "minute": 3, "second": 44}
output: {"hour": 12, "minute": 36, "second": 1}
